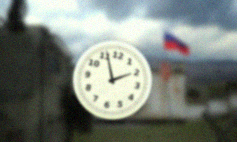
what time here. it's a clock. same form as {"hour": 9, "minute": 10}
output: {"hour": 1, "minute": 56}
